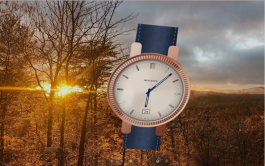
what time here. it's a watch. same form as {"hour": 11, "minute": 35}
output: {"hour": 6, "minute": 7}
